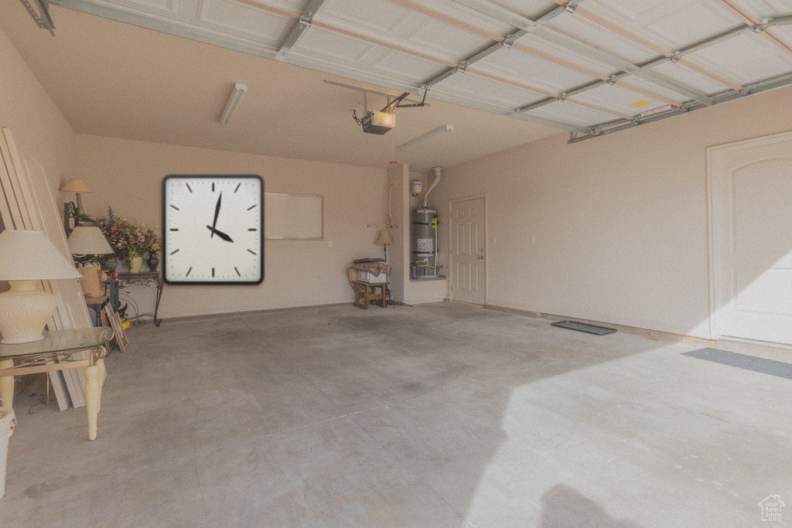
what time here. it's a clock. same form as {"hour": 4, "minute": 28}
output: {"hour": 4, "minute": 2}
